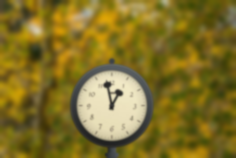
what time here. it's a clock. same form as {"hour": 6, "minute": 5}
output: {"hour": 12, "minute": 58}
